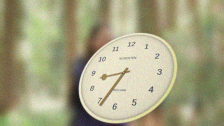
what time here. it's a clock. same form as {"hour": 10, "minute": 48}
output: {"hour": 8, "minute": 34}
